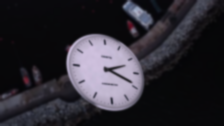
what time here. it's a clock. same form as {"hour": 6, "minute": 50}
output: {"hour": 2, "minute": 19}
